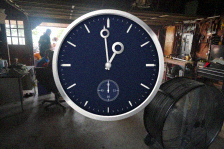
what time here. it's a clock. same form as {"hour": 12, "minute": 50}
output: {"hour": 12, "minute": 59}
